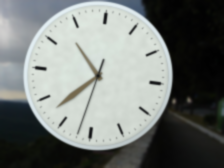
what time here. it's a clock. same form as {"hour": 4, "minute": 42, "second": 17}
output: {"hour": 10, "minute": 37, "second": 32}
